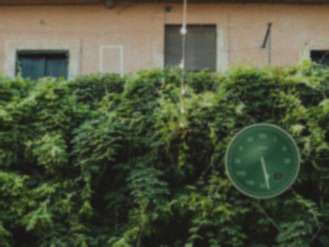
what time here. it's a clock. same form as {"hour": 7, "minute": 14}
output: {"hour": 5, "minute": 28}
